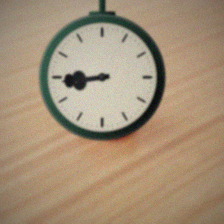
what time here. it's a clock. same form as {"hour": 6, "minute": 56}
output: {"hour": 8, "minute": 44}
